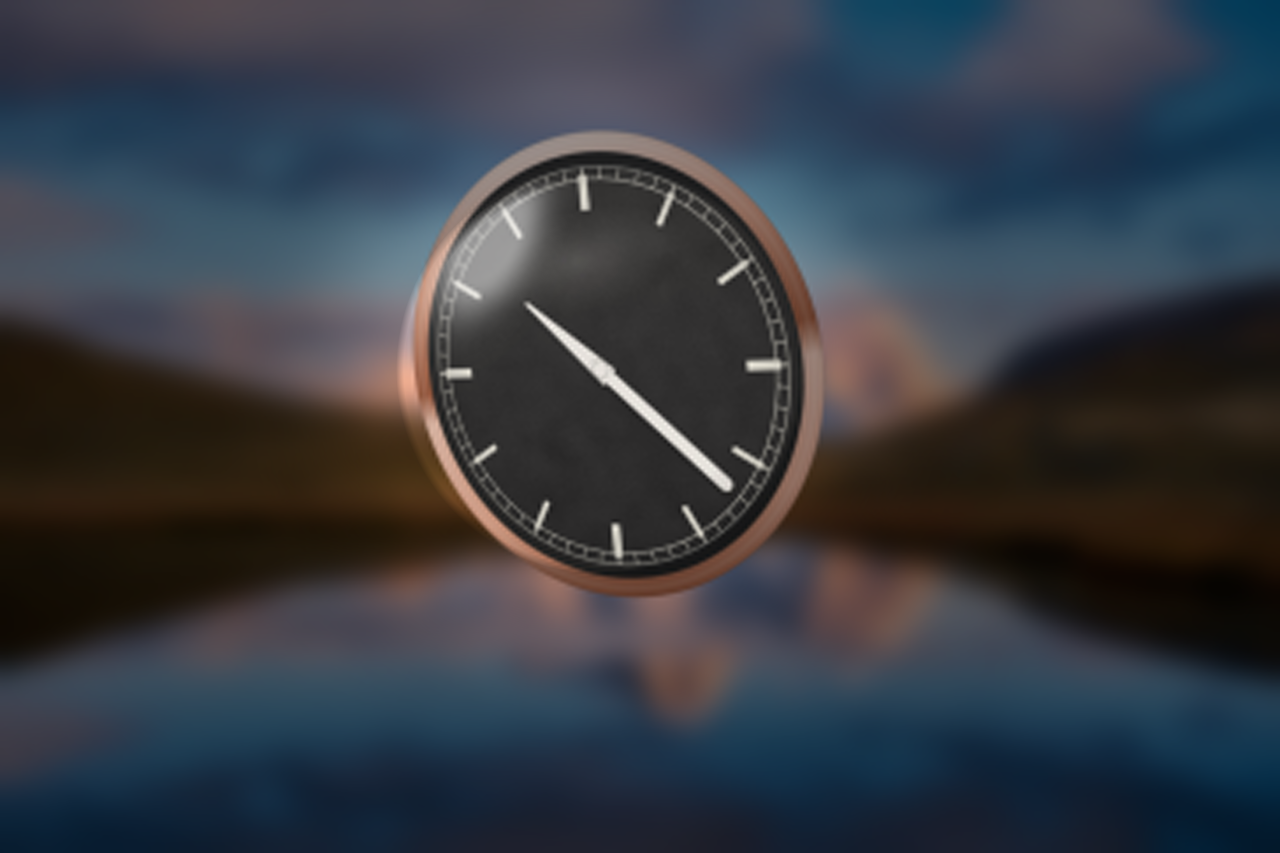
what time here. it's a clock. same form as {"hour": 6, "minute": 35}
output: {"hour": 10, "minute": 22}
